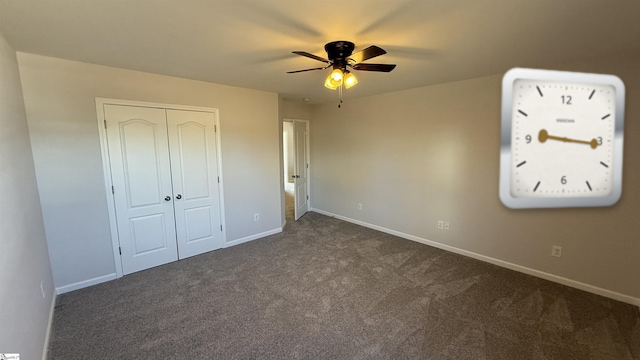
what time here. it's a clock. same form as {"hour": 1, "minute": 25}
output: {"hour": 9, "minute": 16}
